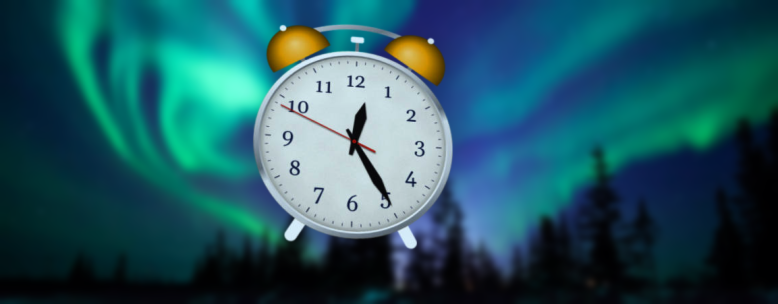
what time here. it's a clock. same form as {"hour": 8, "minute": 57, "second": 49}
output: {"hour": 12, "minute": 24, "second": 49}
